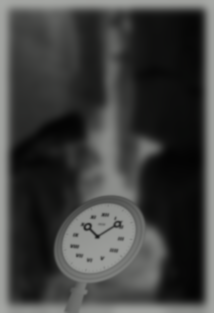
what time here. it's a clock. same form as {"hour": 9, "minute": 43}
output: {"hour": 10, "minute": 8}
